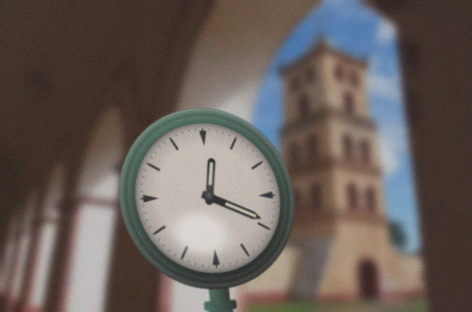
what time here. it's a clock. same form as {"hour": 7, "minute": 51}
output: {"hour": 12, "minute": 19}
